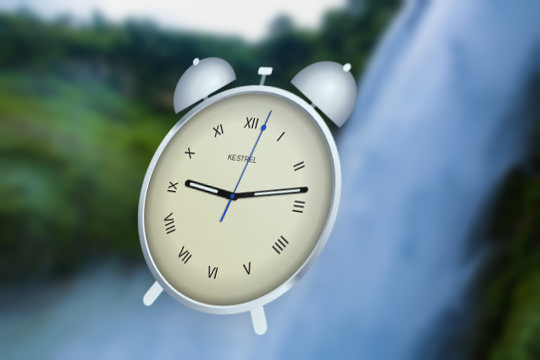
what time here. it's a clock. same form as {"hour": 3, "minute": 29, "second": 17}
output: {"hour": 9, "minute": 13, "second": 2}
